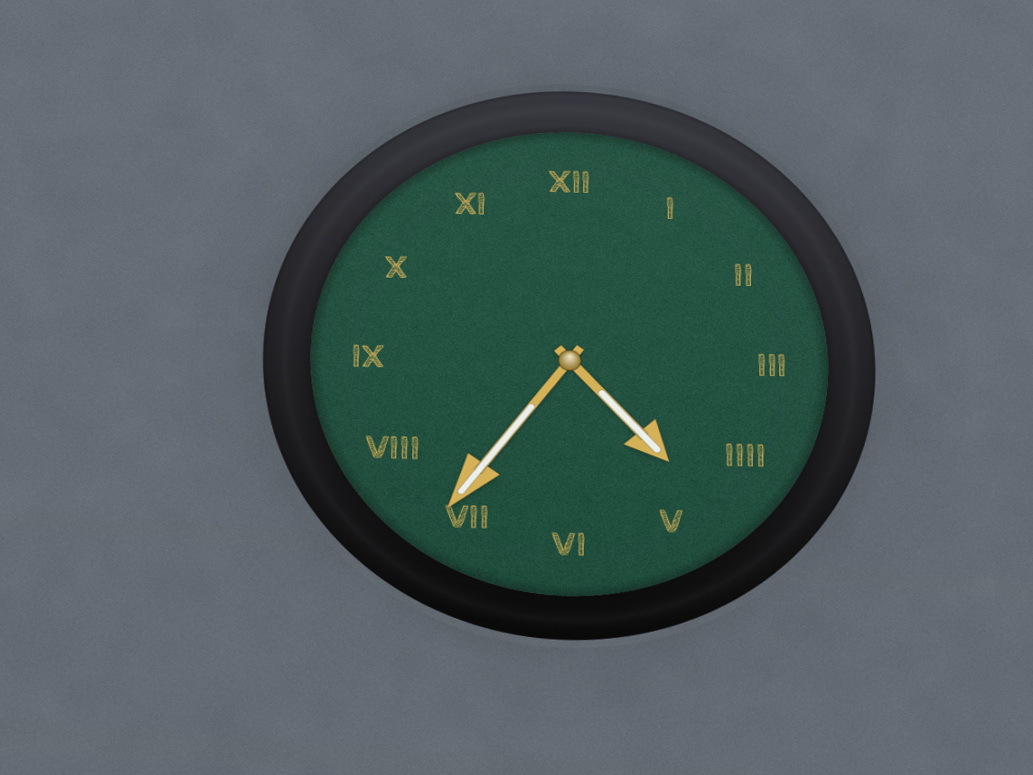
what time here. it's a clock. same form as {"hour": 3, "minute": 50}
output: {"hour": 4, "minute": 36}
